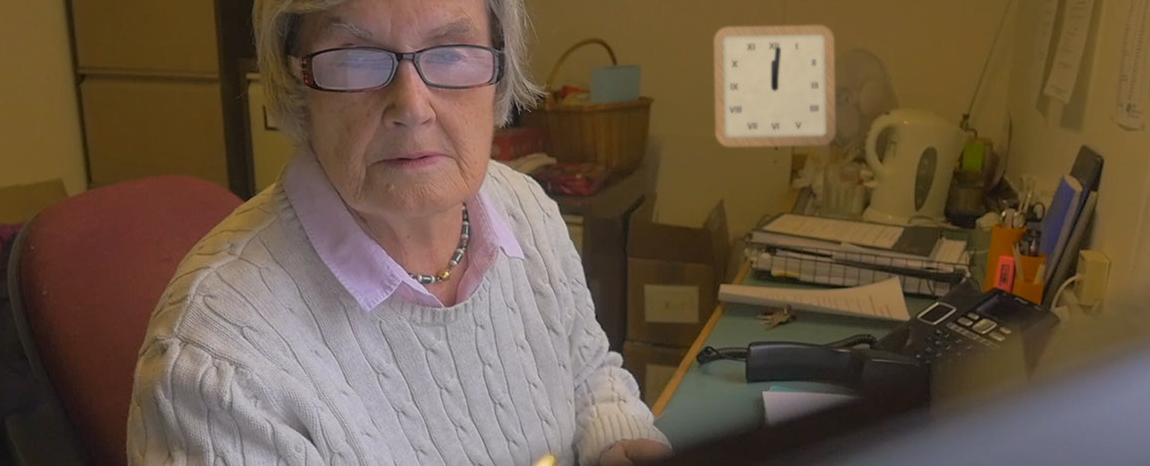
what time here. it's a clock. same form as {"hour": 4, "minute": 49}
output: {"hour": 12, "minute": 1}
